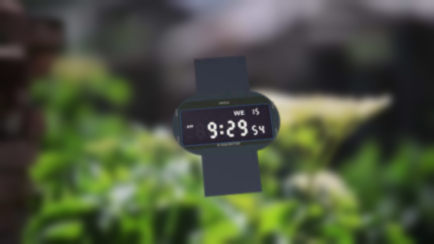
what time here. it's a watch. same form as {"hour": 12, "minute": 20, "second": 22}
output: {"hour": 9, "minute": 29, "second": 54}
